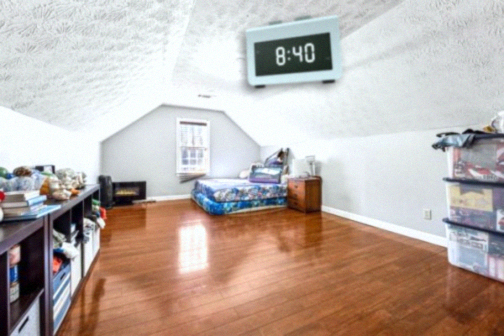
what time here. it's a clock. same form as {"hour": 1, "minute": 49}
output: {"hour": 8, "minute": 40}
